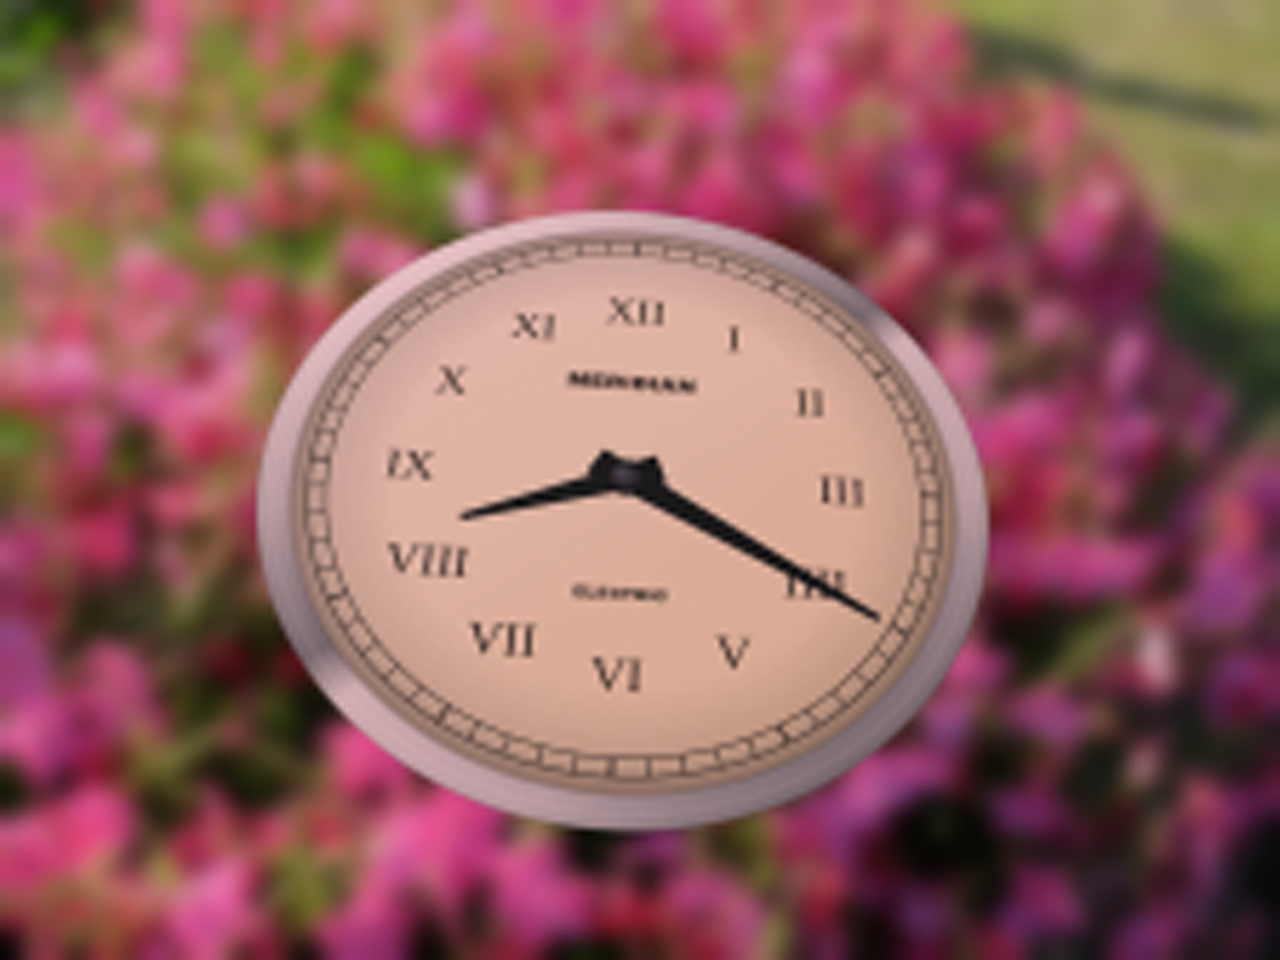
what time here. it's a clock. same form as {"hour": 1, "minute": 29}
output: {"hour": 8, "minute": 20}
